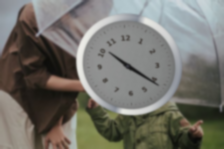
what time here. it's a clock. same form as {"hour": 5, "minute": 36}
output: {"hour": 10, "minute": 21}
